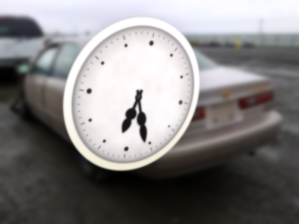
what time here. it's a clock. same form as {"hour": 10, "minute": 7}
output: {"hour": 6, "minute": 26}
